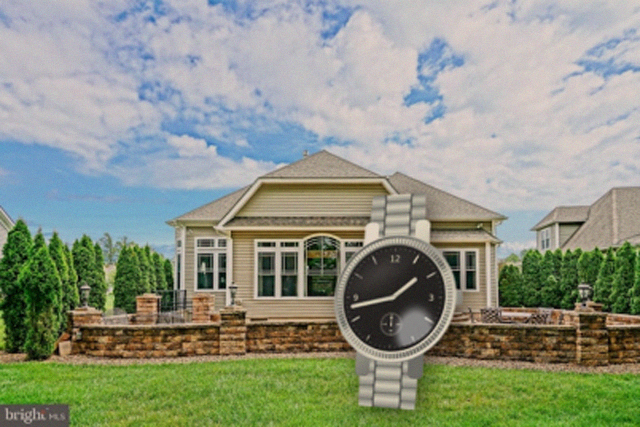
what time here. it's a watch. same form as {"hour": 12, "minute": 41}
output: {"hour": 1, "minute": 43}
